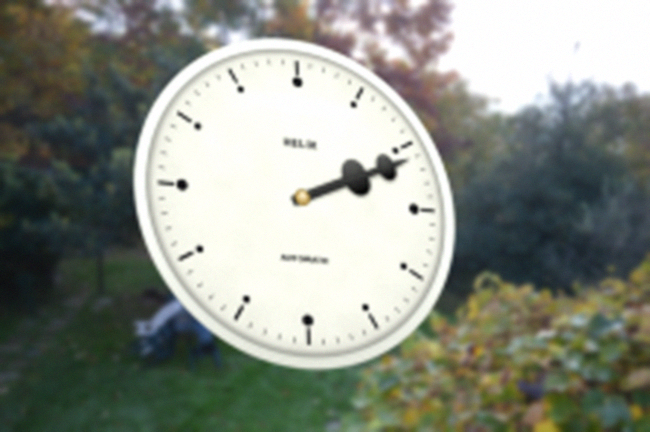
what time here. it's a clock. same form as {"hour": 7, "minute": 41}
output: {"hour": 2, "minute": 11}
